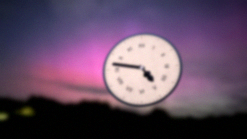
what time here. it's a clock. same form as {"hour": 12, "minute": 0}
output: {"hour": 4, "minute": 47}
